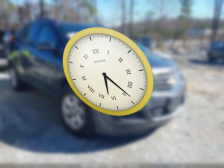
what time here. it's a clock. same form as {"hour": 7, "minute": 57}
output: {"hour": 6, "minute": 24}
